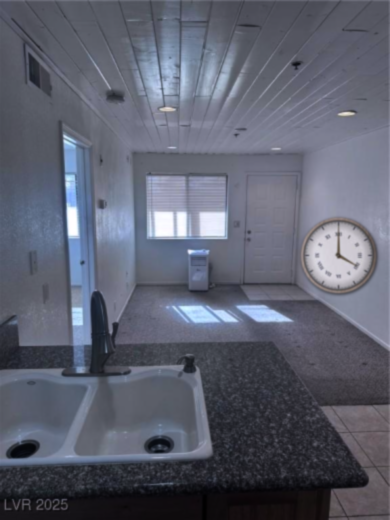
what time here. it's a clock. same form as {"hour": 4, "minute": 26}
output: {"hour": 4, "minute": 0}
